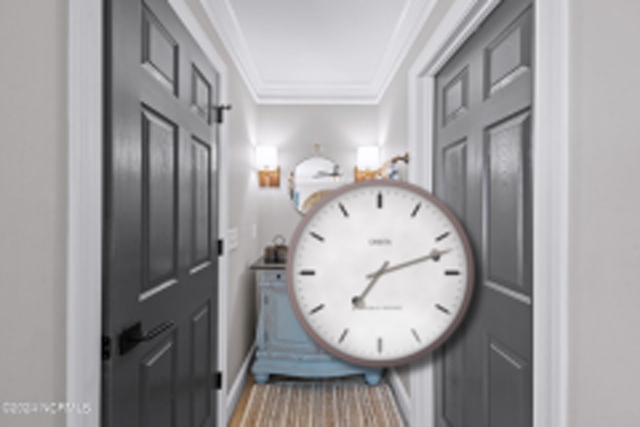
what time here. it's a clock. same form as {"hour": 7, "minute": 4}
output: {"hour": 7, "minute": 12}
